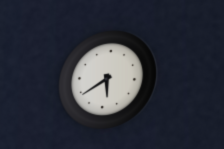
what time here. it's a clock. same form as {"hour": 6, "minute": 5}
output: {"hour": 5, "minute": 39}
